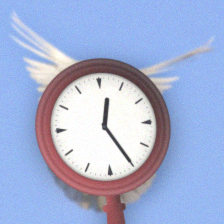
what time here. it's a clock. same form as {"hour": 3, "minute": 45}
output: {"hour": 12, "minute": 25}
